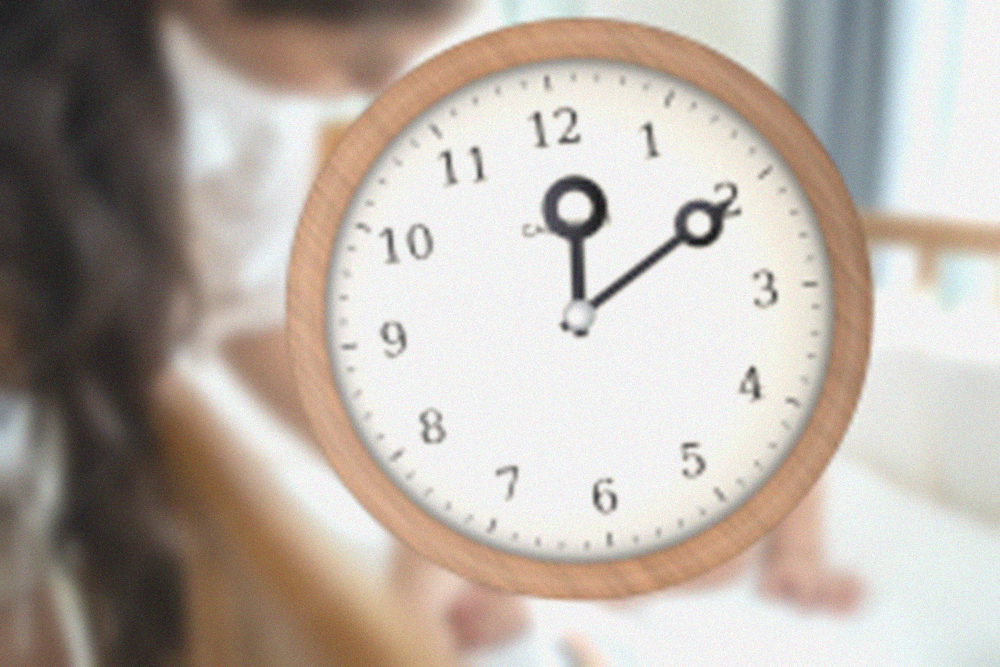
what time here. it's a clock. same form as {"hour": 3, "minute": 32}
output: {"hour": 12, "minute": 10}
